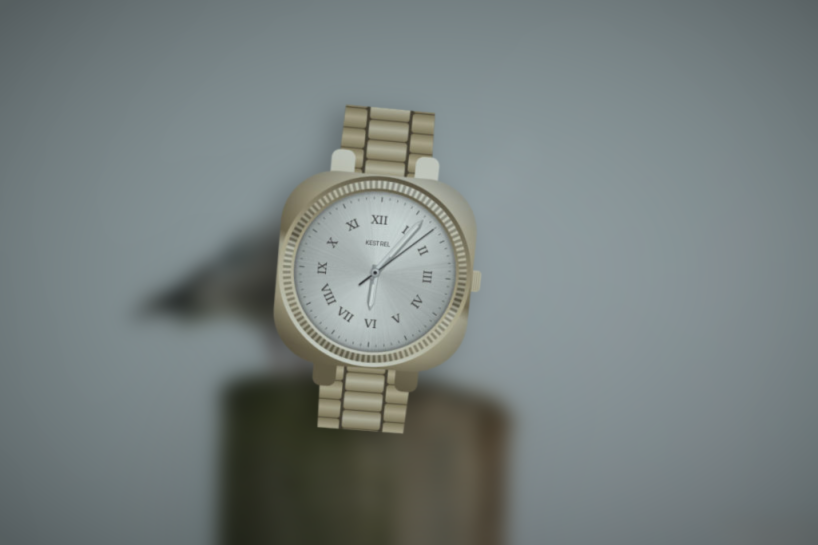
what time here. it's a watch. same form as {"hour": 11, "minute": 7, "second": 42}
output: {"hour": 6, "minute": 6, "second": 8}
